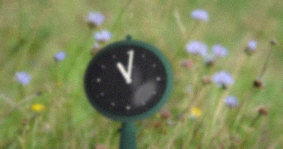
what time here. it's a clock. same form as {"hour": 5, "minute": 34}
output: {"hour": 11, "minute": 1}
